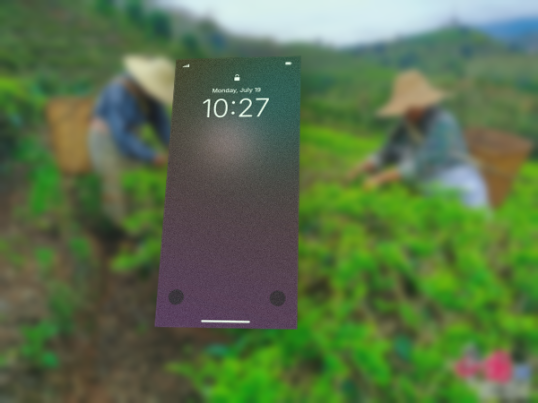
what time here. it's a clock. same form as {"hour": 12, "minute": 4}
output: {"hour": 10, "minute": 27}
